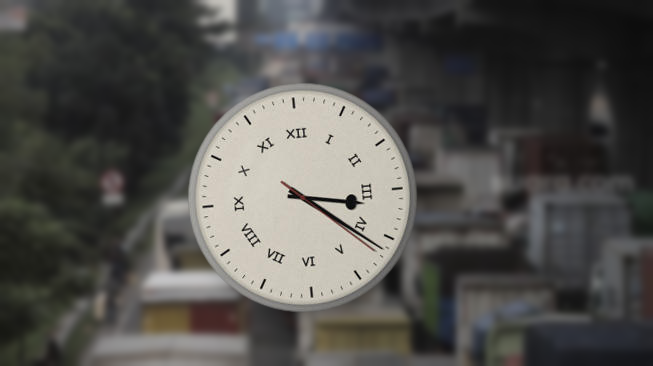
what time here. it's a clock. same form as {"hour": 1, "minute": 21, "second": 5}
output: {"hour": 3, "minute": 21, "second": 22}
